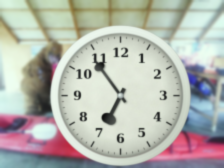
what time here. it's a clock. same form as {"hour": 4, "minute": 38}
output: {"hour": 6, "minute": 54}
